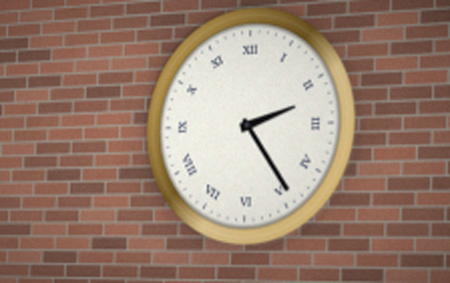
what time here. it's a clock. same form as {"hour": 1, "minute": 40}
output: {"hour": 2, "minute": 24}
